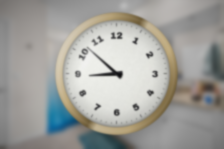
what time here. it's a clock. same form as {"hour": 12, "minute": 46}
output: {"hour": 8, "minute": 52}
